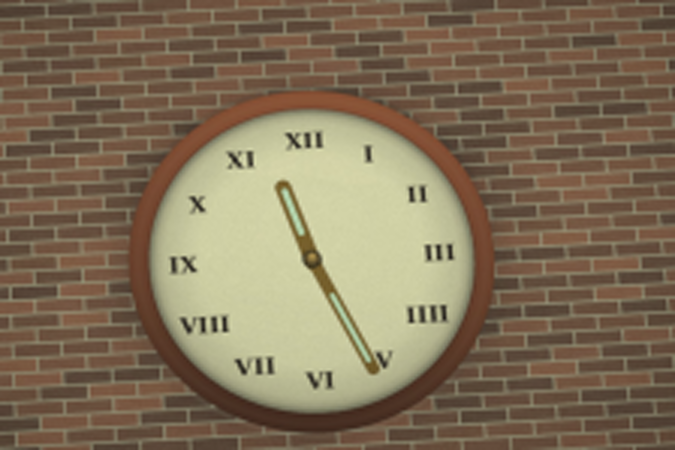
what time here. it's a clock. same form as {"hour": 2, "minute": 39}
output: {"hour": 11, "minute": 26}
